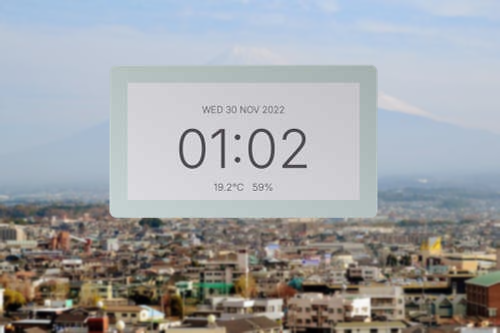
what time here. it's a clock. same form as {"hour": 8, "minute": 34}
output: {"hour": 1, "minute": 2}
